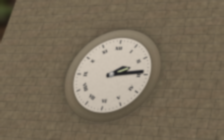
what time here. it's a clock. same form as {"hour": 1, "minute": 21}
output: {"hour": 2, "minute": 14}
